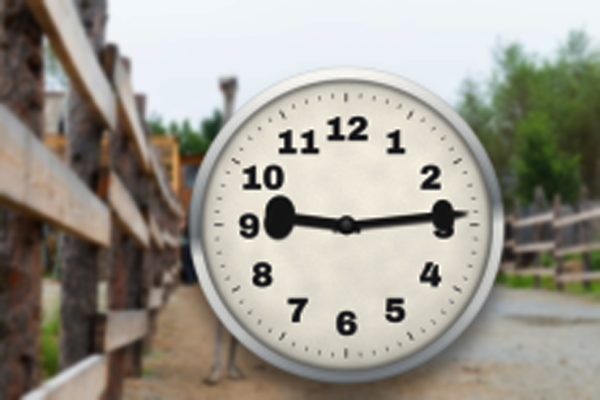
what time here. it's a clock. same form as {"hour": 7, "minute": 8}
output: {"hour": 9, "minute": 14}
